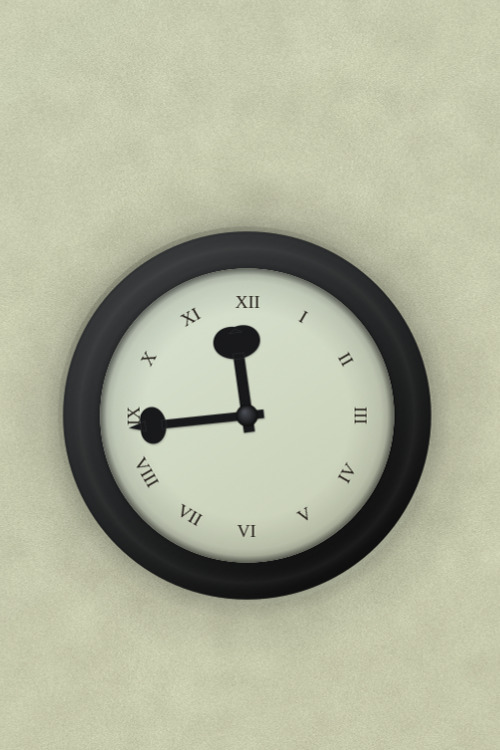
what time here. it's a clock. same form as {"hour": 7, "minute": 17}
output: {"hour": 11, "minute": 44}
